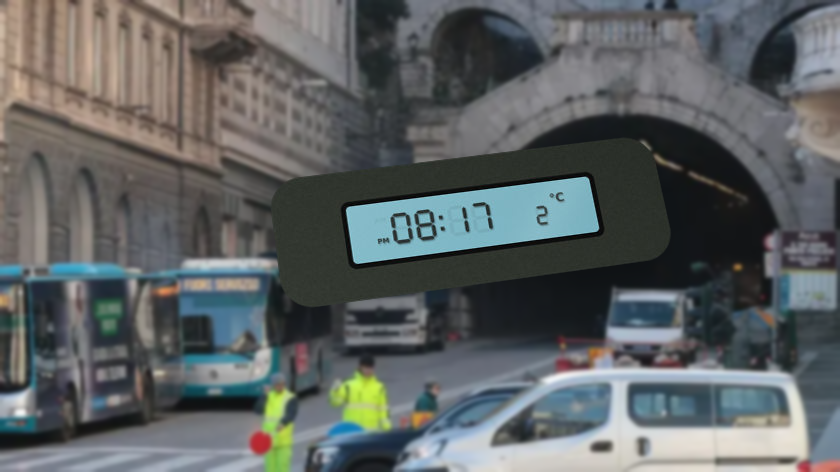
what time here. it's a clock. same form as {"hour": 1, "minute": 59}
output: {"hour": 8, "minute": 17}
